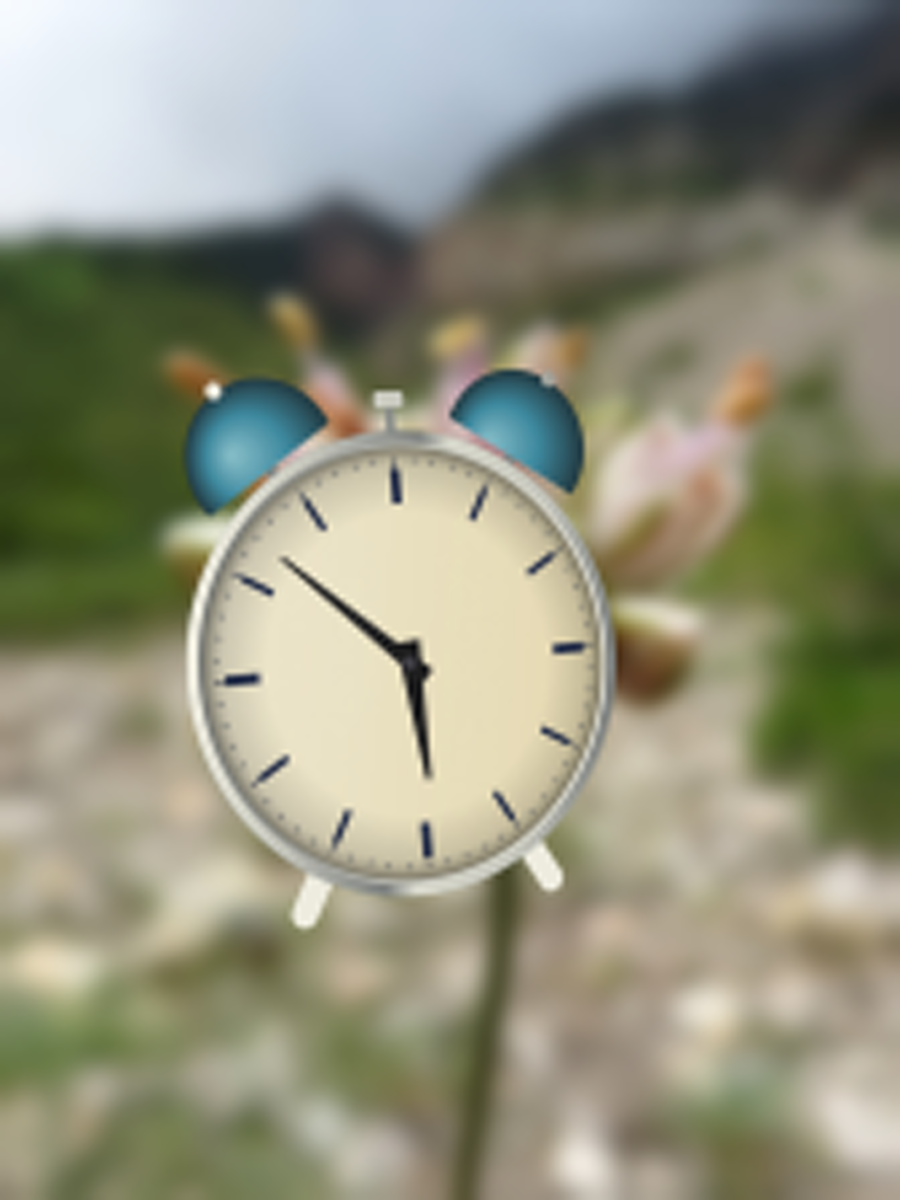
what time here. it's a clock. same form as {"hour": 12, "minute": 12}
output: {"hour": 5, "minute": 52}
